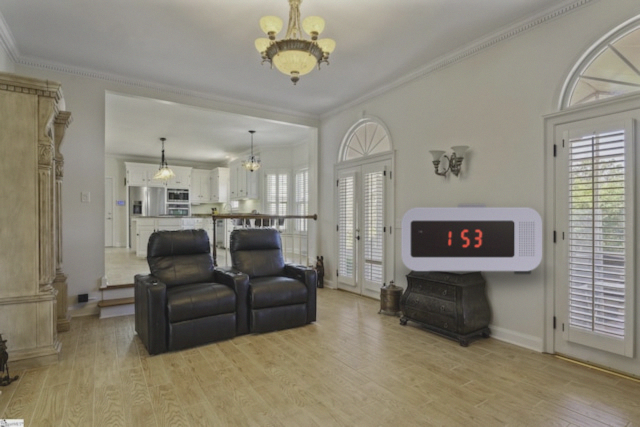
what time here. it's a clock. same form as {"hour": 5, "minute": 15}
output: {"hour": 1, "minute": 53}
